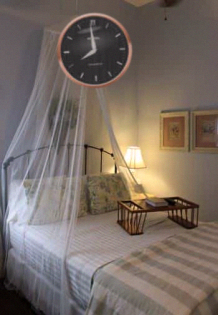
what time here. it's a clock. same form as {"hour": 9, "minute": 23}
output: {"hour": 7, "minute": 59}
